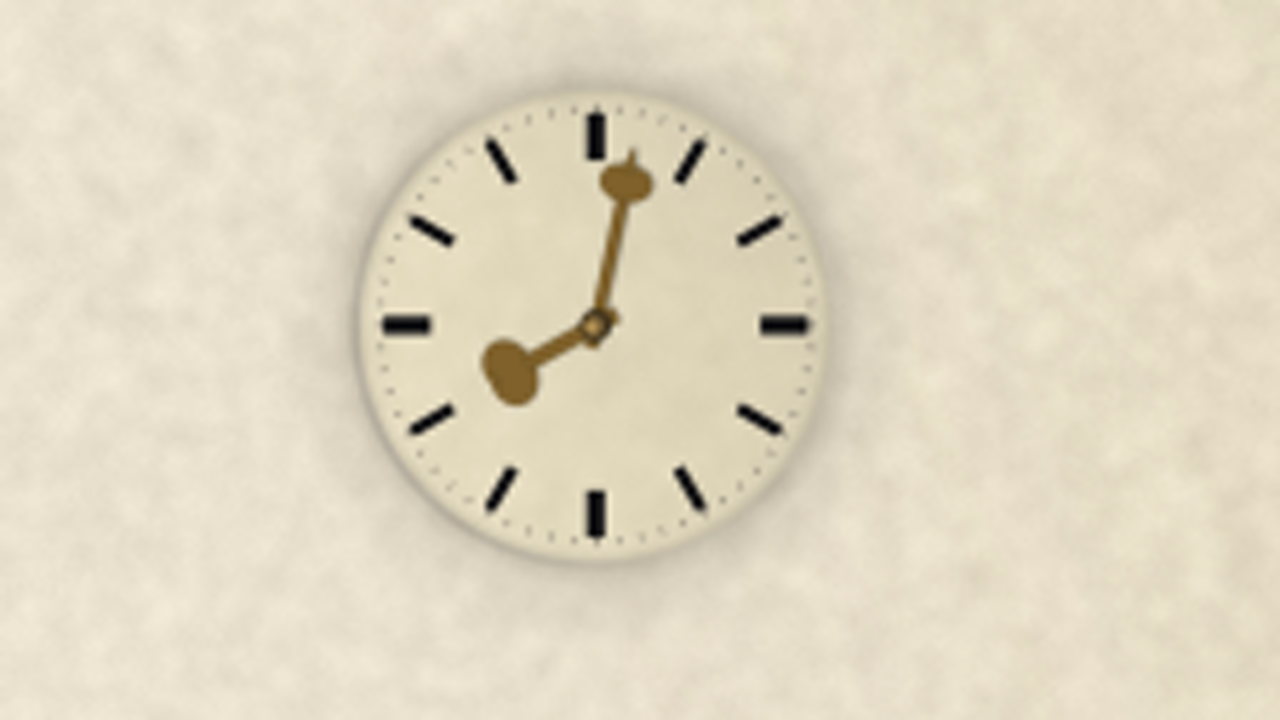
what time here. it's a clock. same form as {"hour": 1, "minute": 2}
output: {"hour": 8, "minute": 2}
